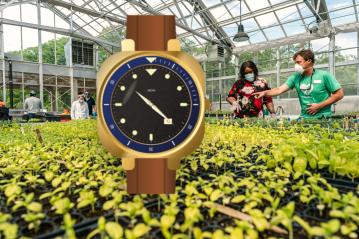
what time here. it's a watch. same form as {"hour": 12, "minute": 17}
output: {"hour": 10, "minute": 22}
